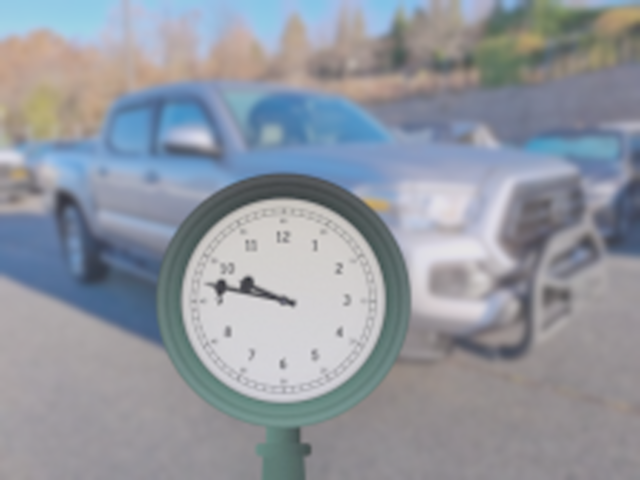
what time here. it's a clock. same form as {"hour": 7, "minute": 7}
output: {"hour": 9, "minute": 47}
